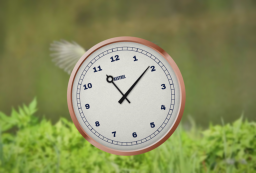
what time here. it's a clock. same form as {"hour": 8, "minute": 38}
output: {"hour": 11, "minute": 9}
